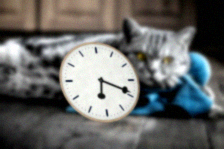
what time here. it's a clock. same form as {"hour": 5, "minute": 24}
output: {"hour": 6, "minute": 19}
